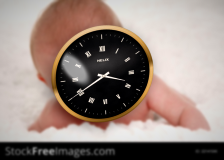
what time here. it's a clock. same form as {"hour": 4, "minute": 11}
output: {"hour": 3, "minute": 40}
